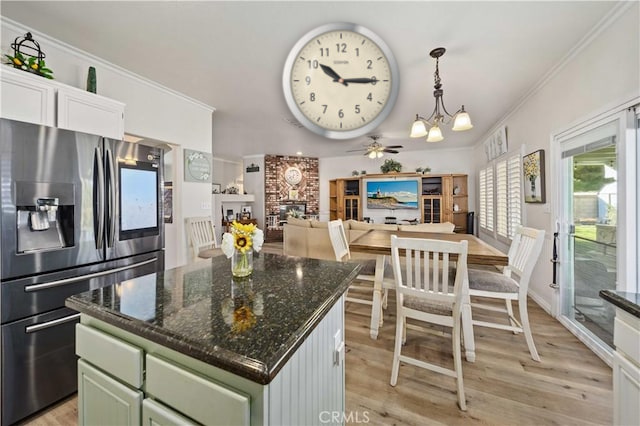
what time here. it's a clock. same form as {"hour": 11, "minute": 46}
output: {"hour": 10, "minute": 15}
